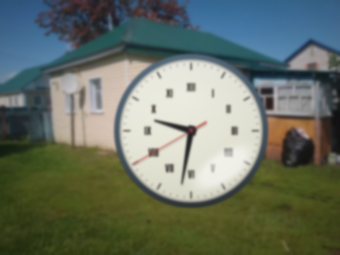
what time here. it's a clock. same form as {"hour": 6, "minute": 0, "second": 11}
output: {"hour": 9, "minute": 31, "second": 40}
